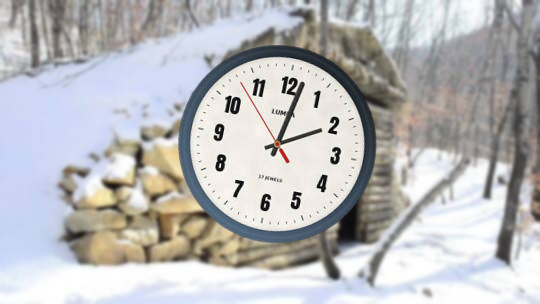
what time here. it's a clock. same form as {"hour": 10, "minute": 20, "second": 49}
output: {"hour": 2, "minute": 1, "second": 53}
